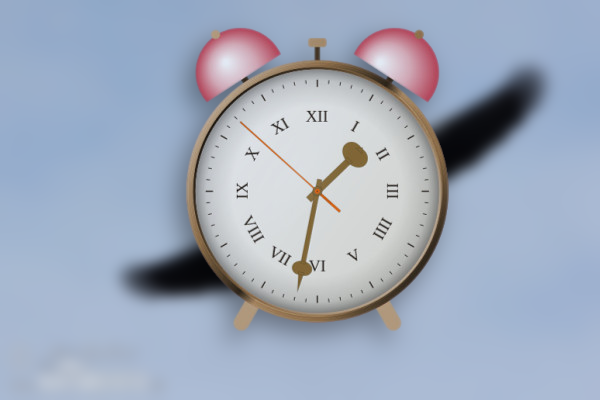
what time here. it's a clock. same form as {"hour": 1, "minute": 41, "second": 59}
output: {"hour": 1, "minute": 31, "second": 52}
